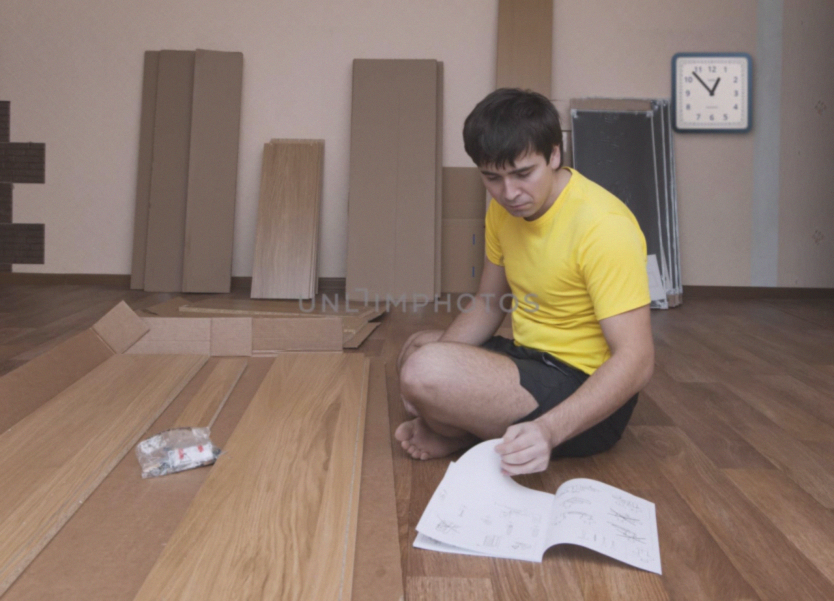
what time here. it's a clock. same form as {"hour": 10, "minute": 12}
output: {"hour": 12, "minute": 53}
